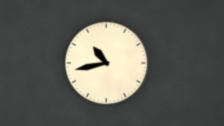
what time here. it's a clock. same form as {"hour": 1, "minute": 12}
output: {"hour": 10, "minute": 43}
